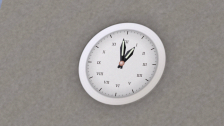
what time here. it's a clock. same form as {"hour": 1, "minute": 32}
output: {"hour": 12, "minute": 59}
